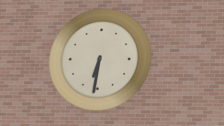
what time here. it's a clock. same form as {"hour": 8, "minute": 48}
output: {"hour": 6, "minute": 31}
